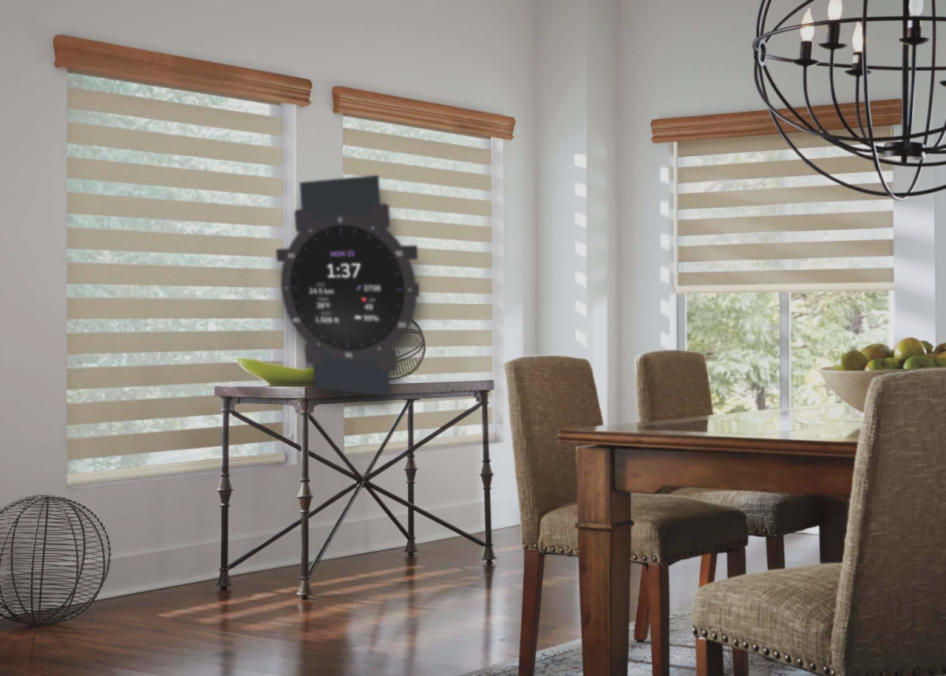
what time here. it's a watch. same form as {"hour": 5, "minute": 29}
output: {"hour": 1, "minute": 37}
